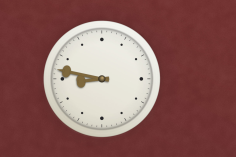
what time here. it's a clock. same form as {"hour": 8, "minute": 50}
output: {"hour": 8, "minute": 47}
